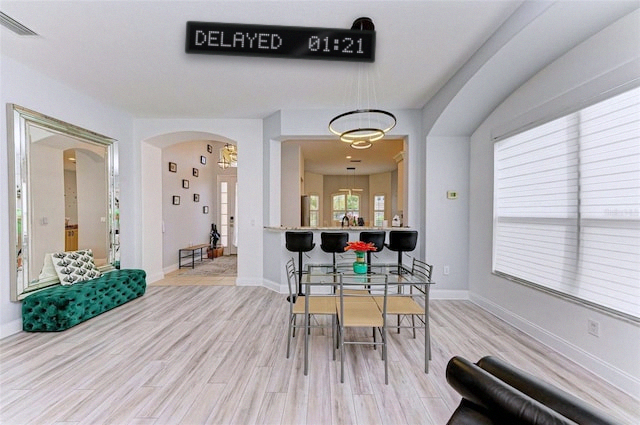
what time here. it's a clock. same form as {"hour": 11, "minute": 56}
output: {"hour": 1, "minute": 21}
